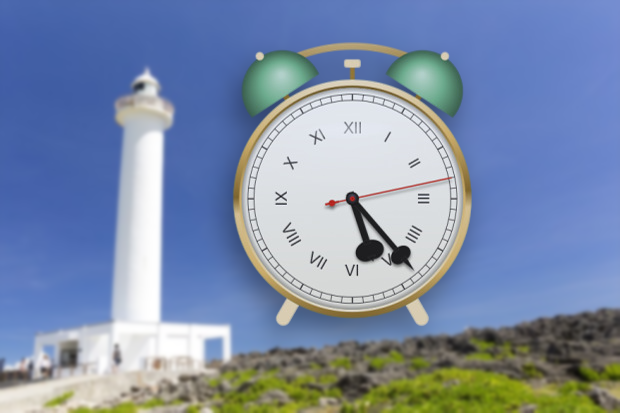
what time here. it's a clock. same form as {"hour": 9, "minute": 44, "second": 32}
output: {"hour": 5, "minute": 23, "second": 13}
